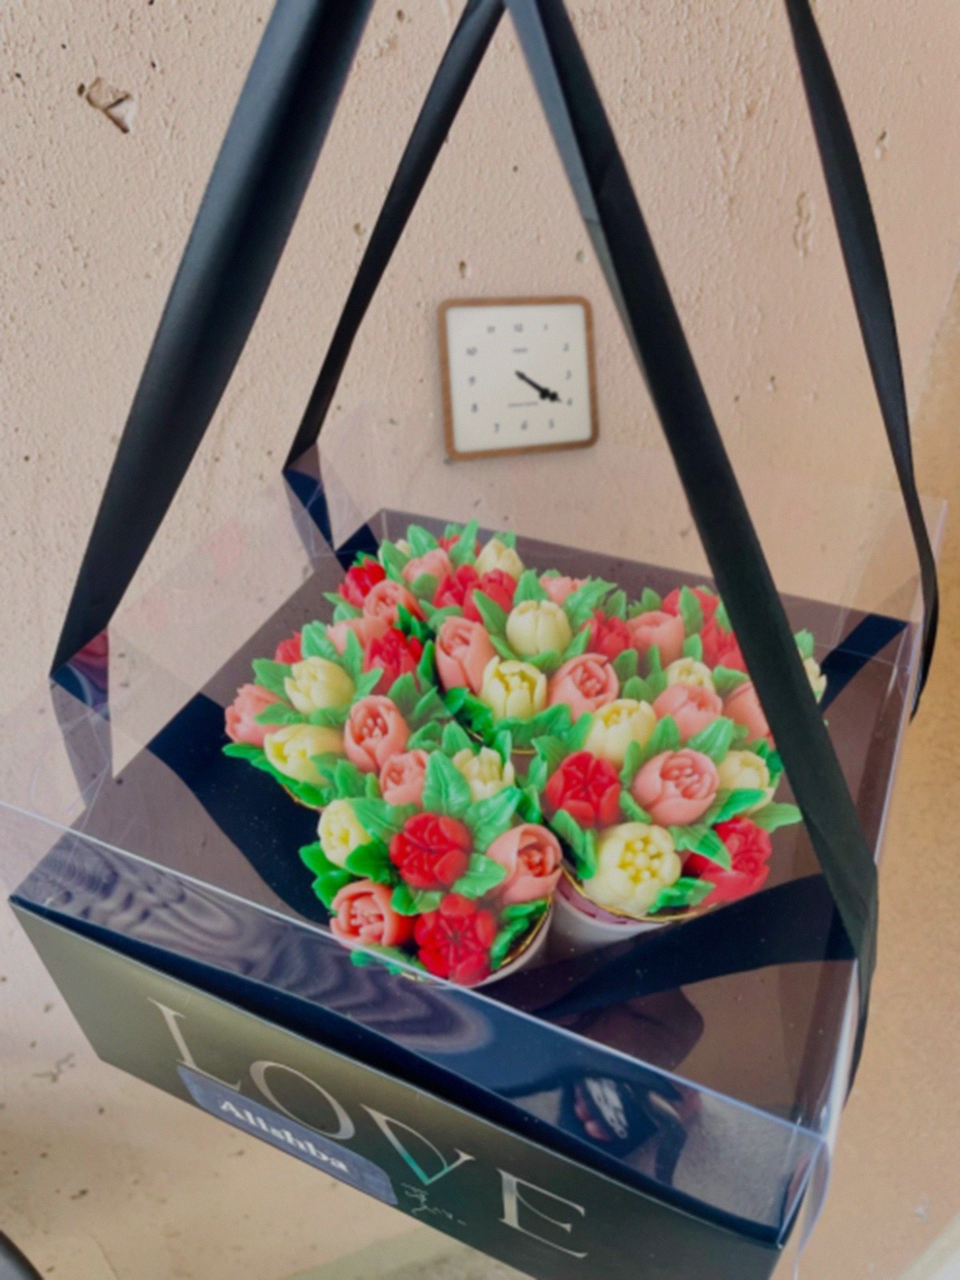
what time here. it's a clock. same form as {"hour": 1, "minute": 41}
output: {"hour": 4, "minute": 21}
